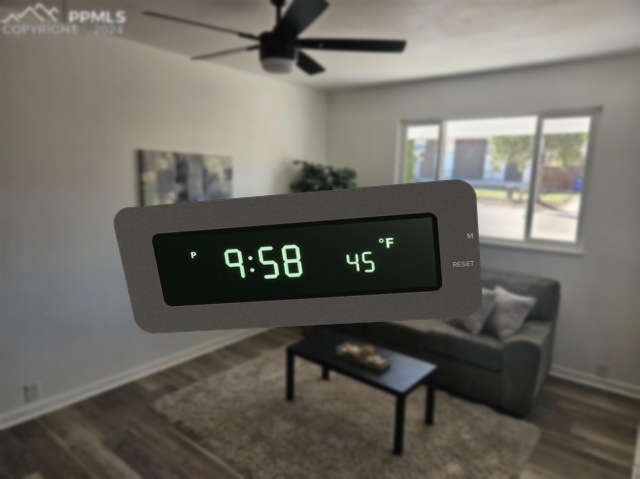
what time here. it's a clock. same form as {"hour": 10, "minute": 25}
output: {"hour": 9, "minute": 58}
